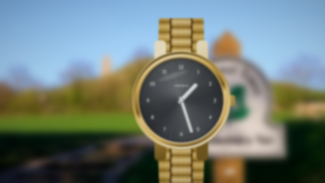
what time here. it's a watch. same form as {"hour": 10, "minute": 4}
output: {"hour": 1, "minute": 27}
